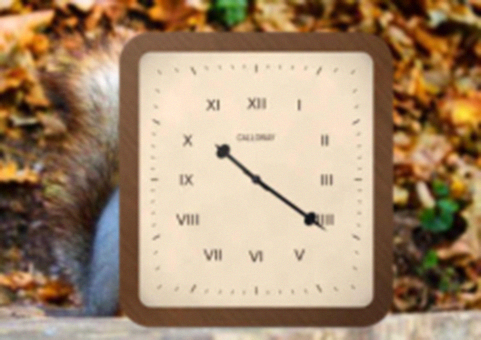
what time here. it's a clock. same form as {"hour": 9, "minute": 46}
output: {"hour": 10, "minute": 21}
